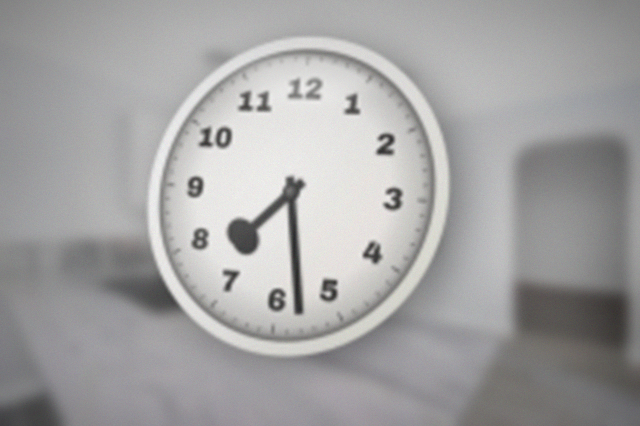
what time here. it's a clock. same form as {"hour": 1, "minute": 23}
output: {"hour": 7, "minute": 28}
